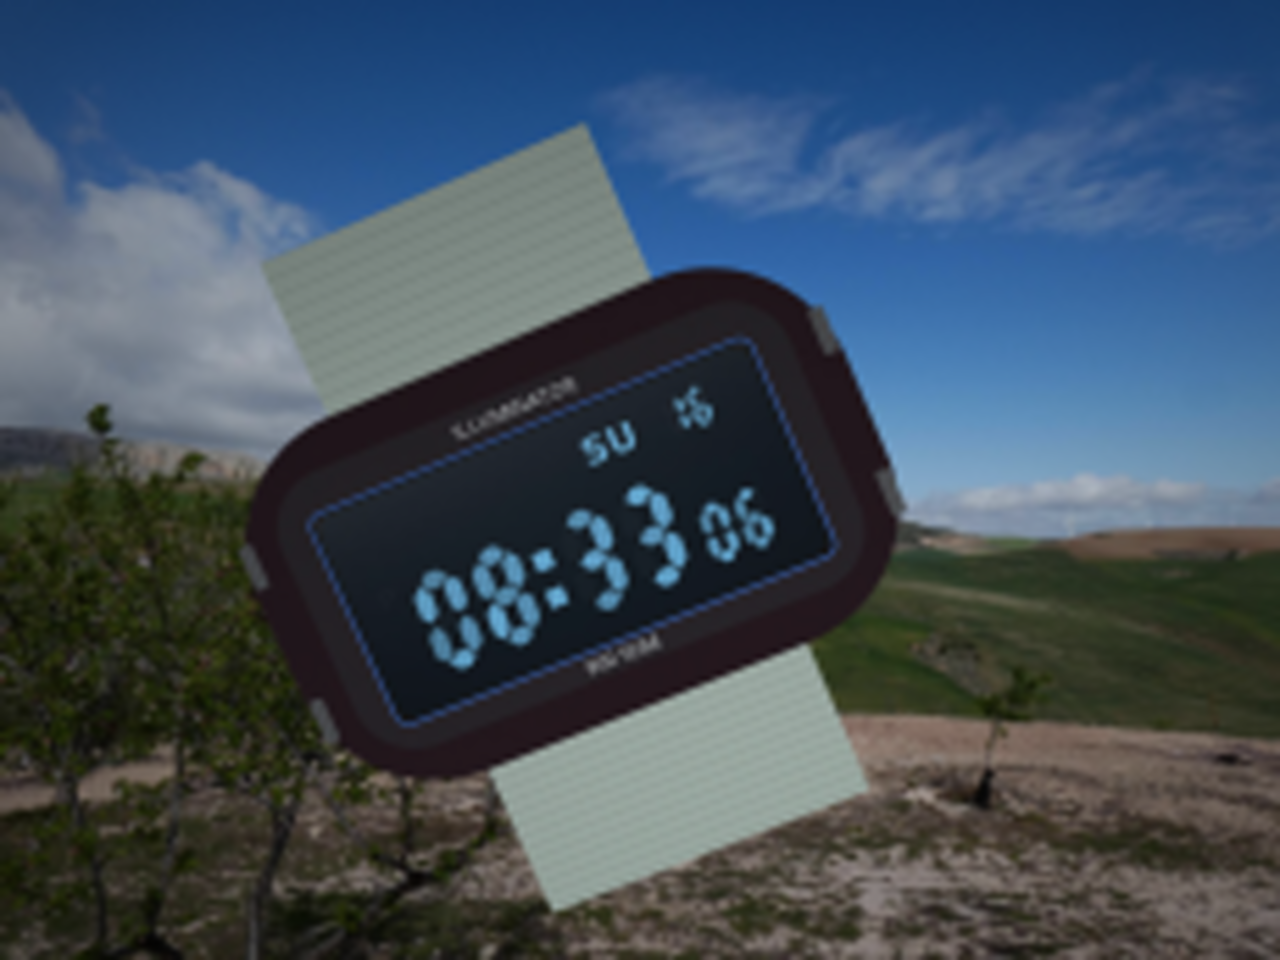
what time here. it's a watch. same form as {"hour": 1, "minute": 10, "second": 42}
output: {"hour": 8, "minute": 33, "second": 6}
